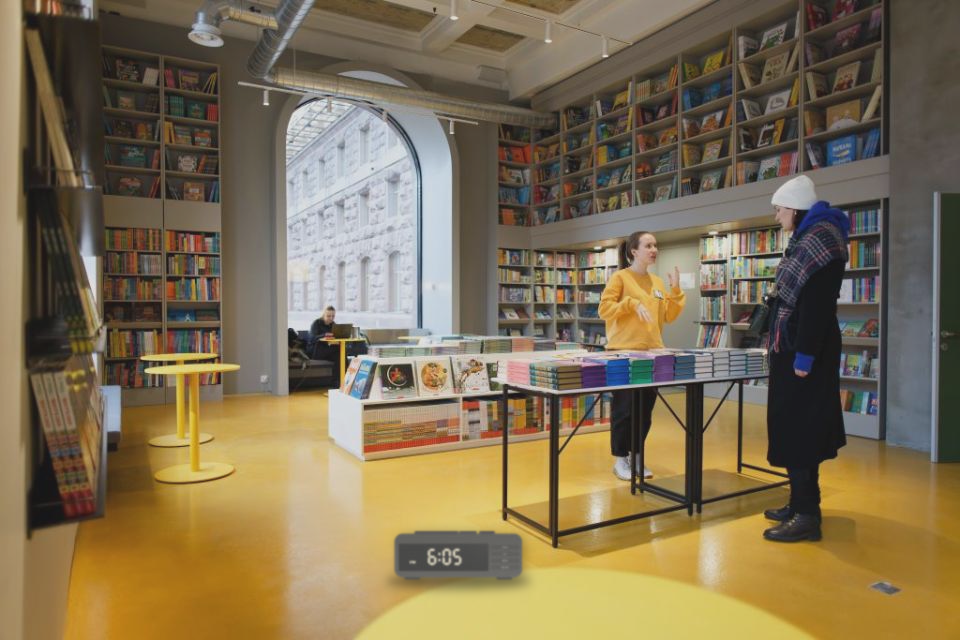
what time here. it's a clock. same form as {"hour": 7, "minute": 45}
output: {"hour": 6, "minute": 5}
